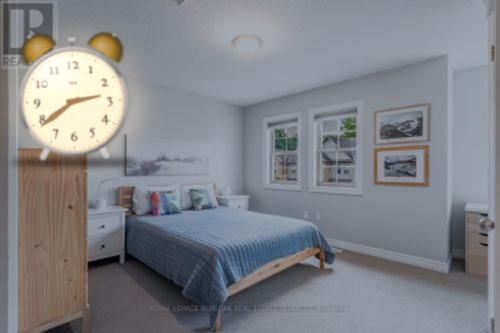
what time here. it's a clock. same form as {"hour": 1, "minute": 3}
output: {"hour": 2, "minute": 39}
